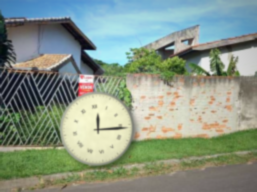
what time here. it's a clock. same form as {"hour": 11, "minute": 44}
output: {"hour": 12, "minute": 16}
